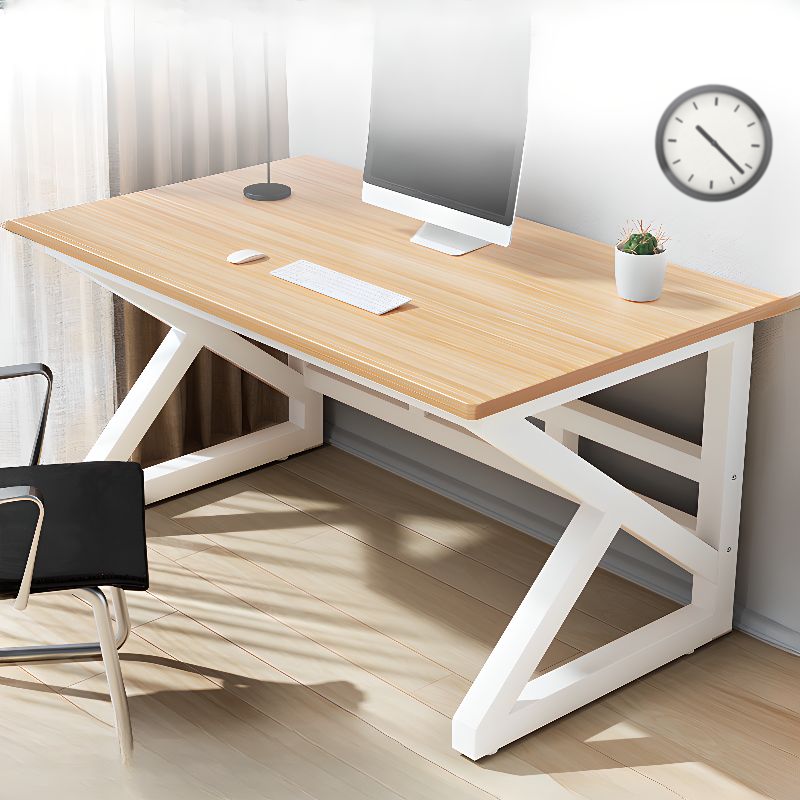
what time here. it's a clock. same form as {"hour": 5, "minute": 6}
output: {"hour": 10, "minute": 22}
